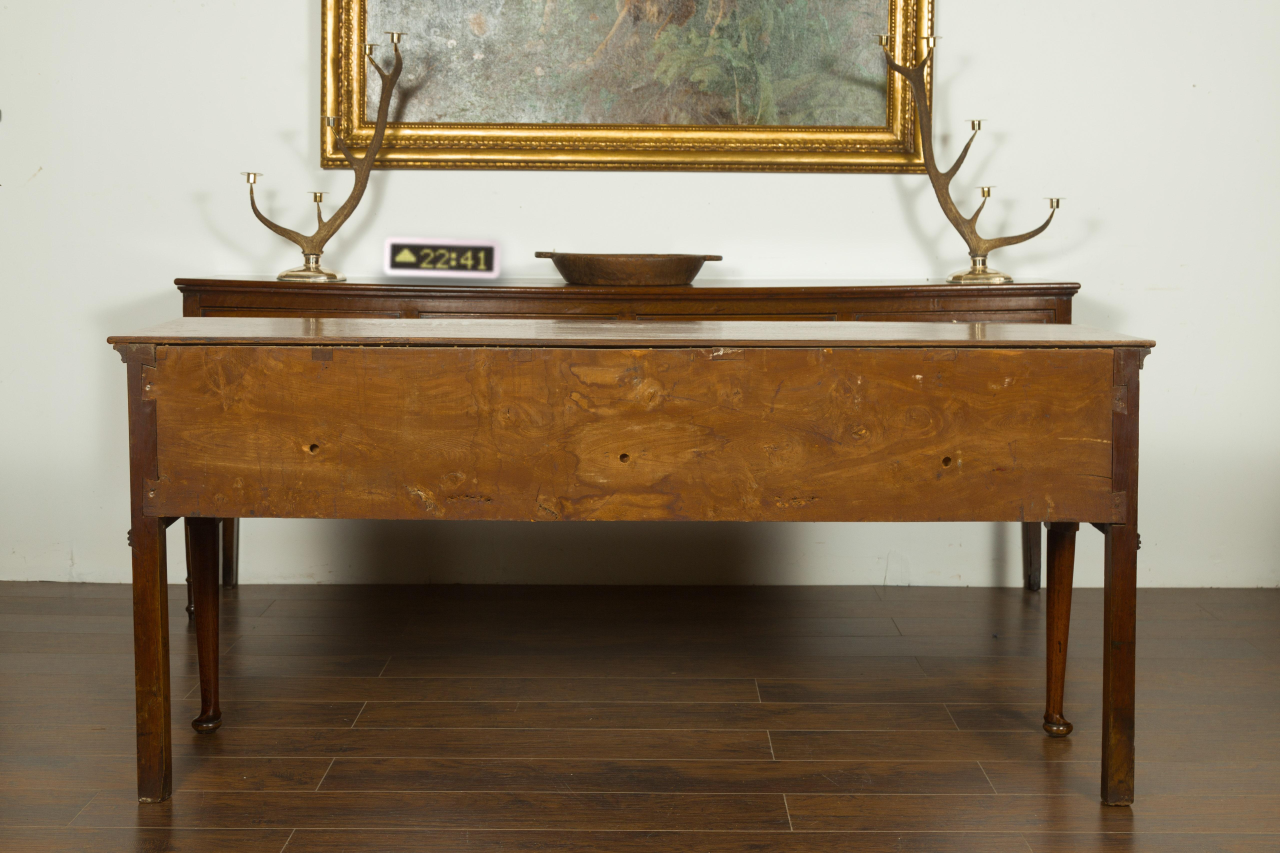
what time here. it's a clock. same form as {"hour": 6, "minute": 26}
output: {"hour": 22, "minute": 41}
